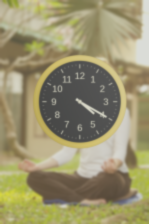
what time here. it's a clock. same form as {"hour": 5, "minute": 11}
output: {"hour": 4, "minute": 20}
